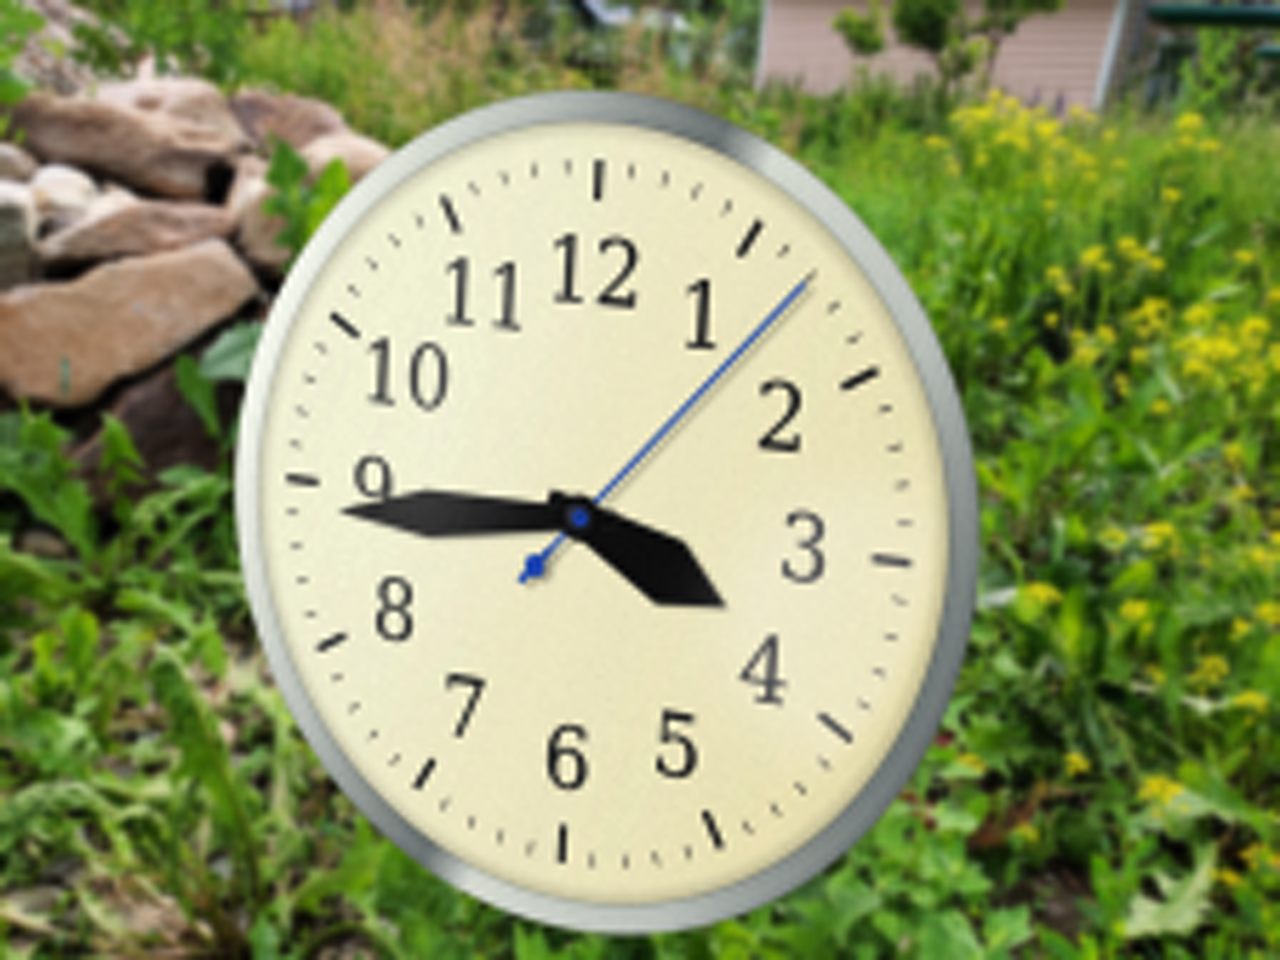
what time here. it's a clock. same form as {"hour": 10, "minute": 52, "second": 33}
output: {"hour": 3, "minute": 44, "second": 7}
